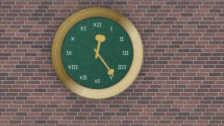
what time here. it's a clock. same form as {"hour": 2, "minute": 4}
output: {"hour": 12, "minute": 24}
